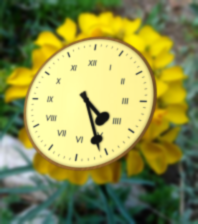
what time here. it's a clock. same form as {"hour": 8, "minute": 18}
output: {"hour": 4, "minute": 26}
